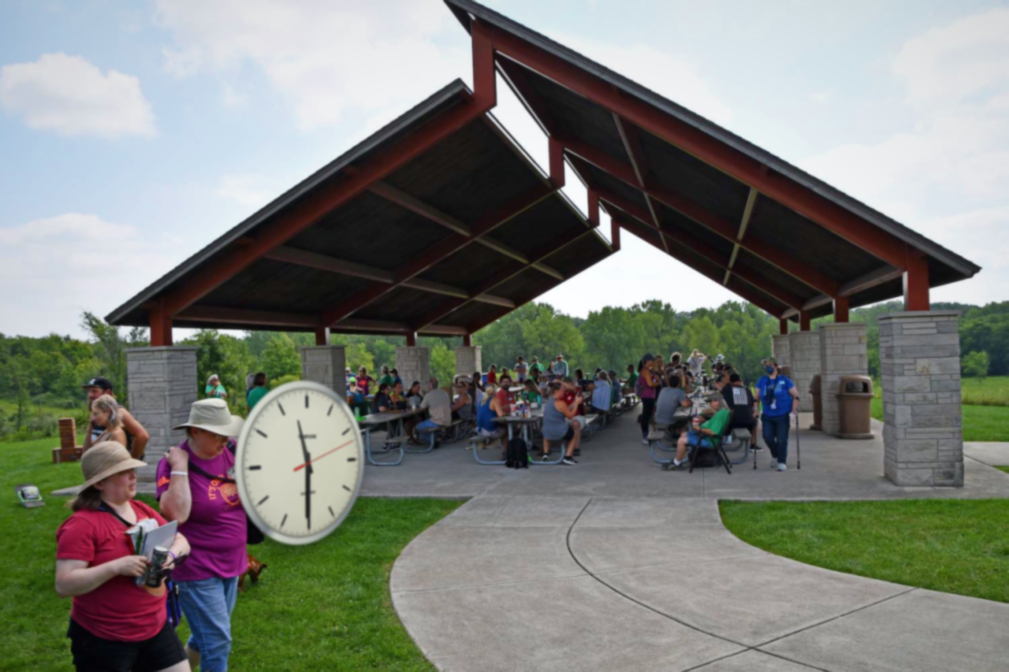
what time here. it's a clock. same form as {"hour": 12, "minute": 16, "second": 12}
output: {"hour": 11, "minute": 30, "second": 12}
